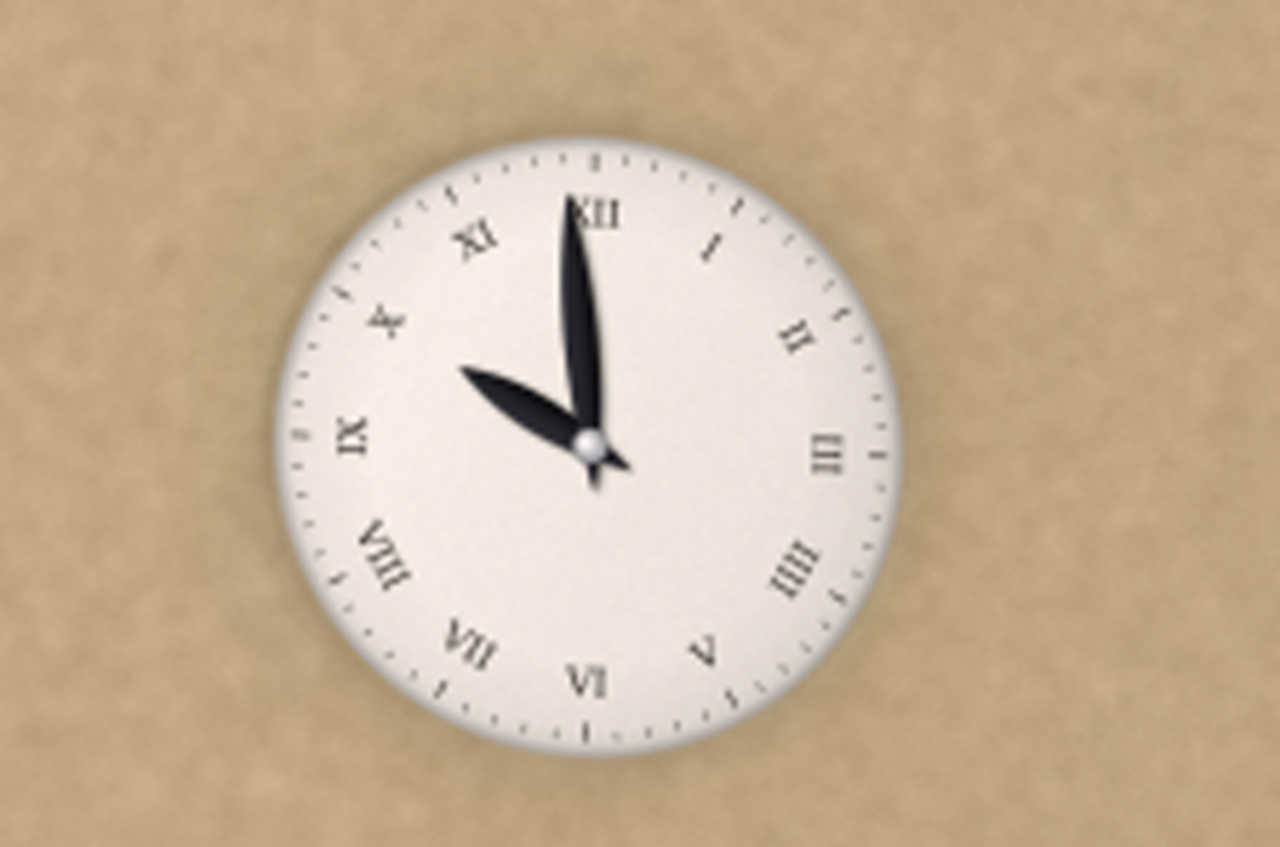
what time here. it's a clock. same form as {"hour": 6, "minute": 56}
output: {"hour": 9, "minute": 59}
